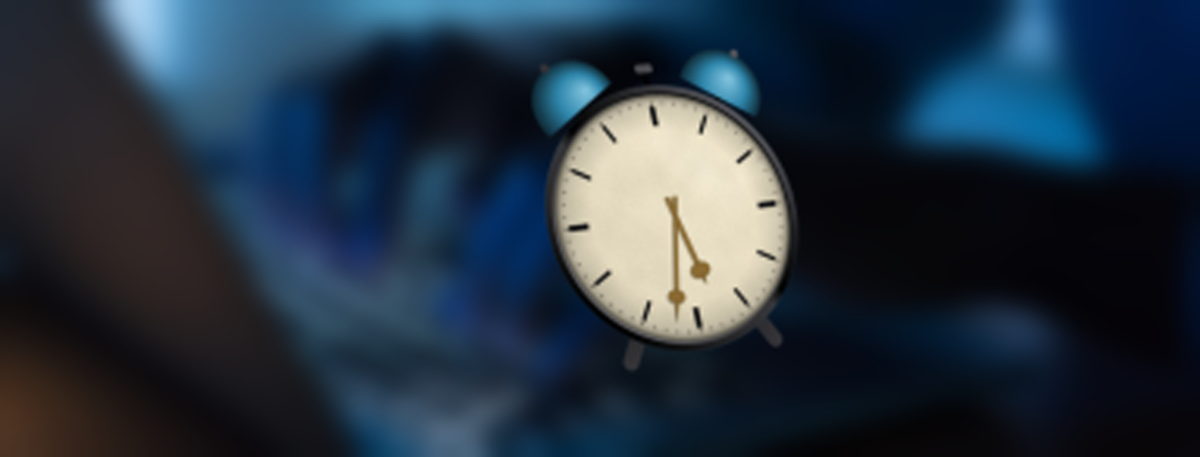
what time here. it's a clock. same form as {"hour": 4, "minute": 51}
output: {"hour": 5, "minute": 32}
